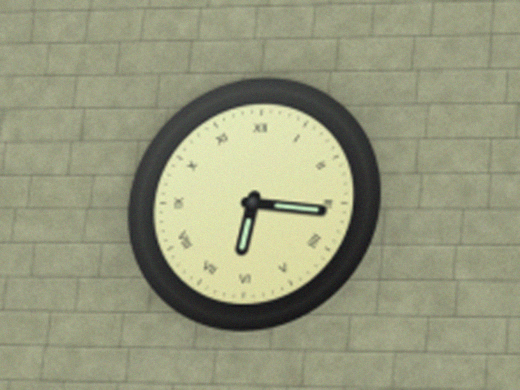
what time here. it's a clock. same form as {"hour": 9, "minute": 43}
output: {"hour": 6, "minute": 16}
